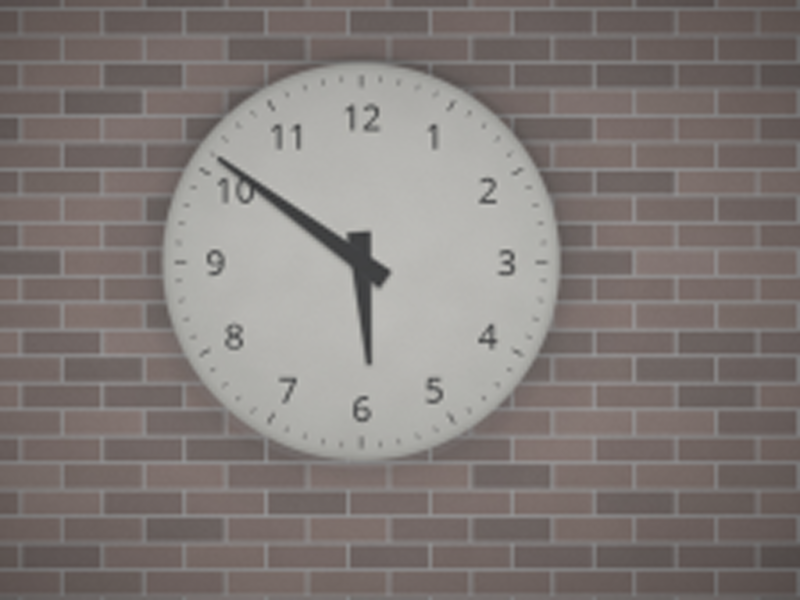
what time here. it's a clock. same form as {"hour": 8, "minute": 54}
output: {"hour": 5, "minute": 51}
